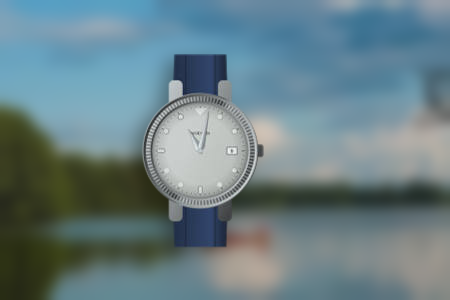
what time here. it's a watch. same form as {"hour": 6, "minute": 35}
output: {"hour": 11, "minute": 2}
